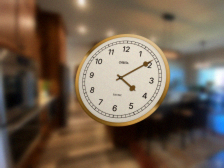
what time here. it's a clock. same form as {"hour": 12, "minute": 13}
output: {"hour": 4, "minute": 9}
